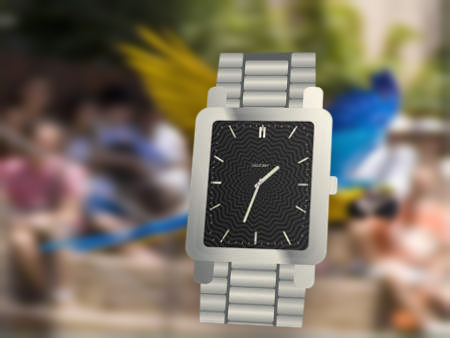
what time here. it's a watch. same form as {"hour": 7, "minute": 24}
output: {"hour": 1, "minute": 33}
